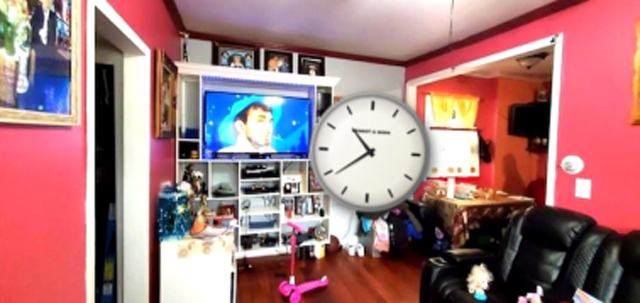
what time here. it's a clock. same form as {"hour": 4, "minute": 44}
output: {"hour": 10, "minute": 39}
